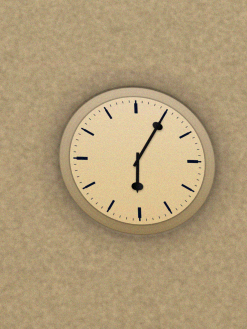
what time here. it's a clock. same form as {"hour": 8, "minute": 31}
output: {"hour": 6, "minute": 5}
